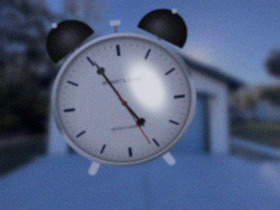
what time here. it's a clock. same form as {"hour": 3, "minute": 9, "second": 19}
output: {"hour": 4, "minute": 55, "second": 26}
